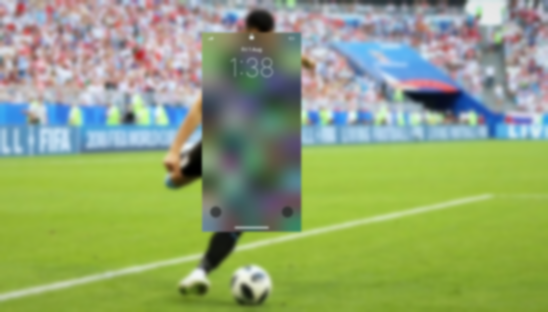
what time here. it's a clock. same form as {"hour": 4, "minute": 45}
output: {"hour": 1, "minute": 38}
